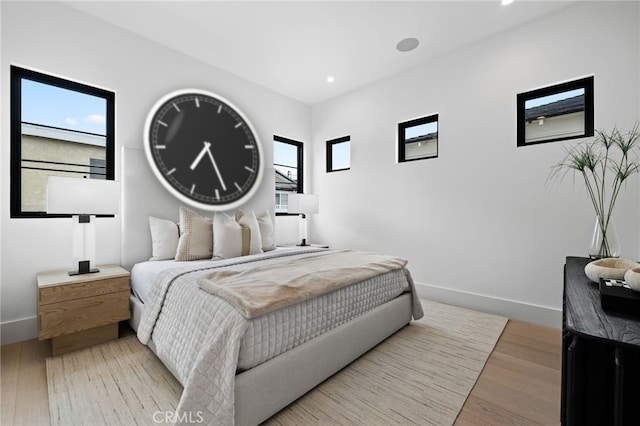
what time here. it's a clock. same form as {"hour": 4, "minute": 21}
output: {"hour": 7, "minute": 28}
